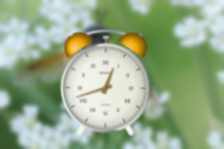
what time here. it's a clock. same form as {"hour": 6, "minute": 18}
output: {"hour": 12, "minute": 42}
